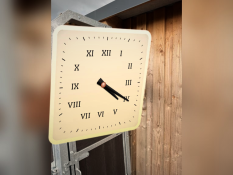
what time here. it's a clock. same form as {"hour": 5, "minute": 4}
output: {"hour": 4, "minute": 20}
